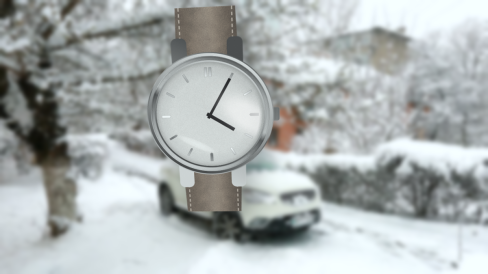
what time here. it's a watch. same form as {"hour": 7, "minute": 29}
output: {"hour": 4, "minute": 5}
